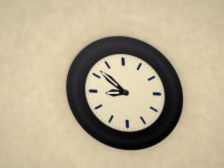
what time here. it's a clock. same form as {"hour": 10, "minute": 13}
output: {"hour": 8, "minute": 52}
